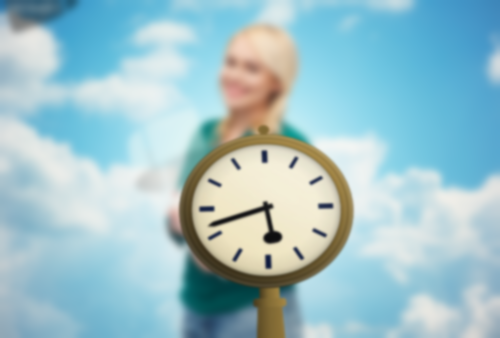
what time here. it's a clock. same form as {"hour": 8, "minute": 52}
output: {"hour": 5, "minute": 42}
